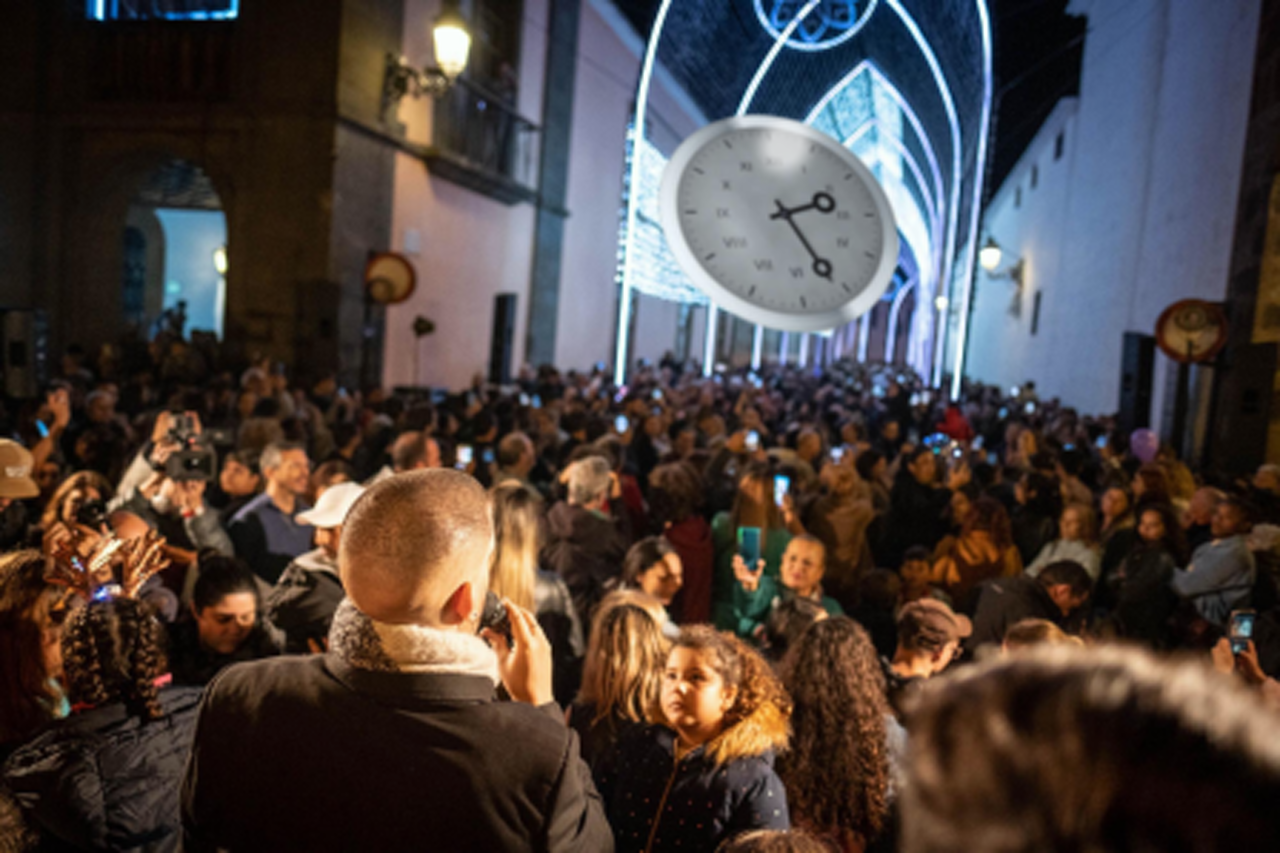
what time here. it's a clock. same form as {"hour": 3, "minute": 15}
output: {"hour": 2, "minute": 26}
